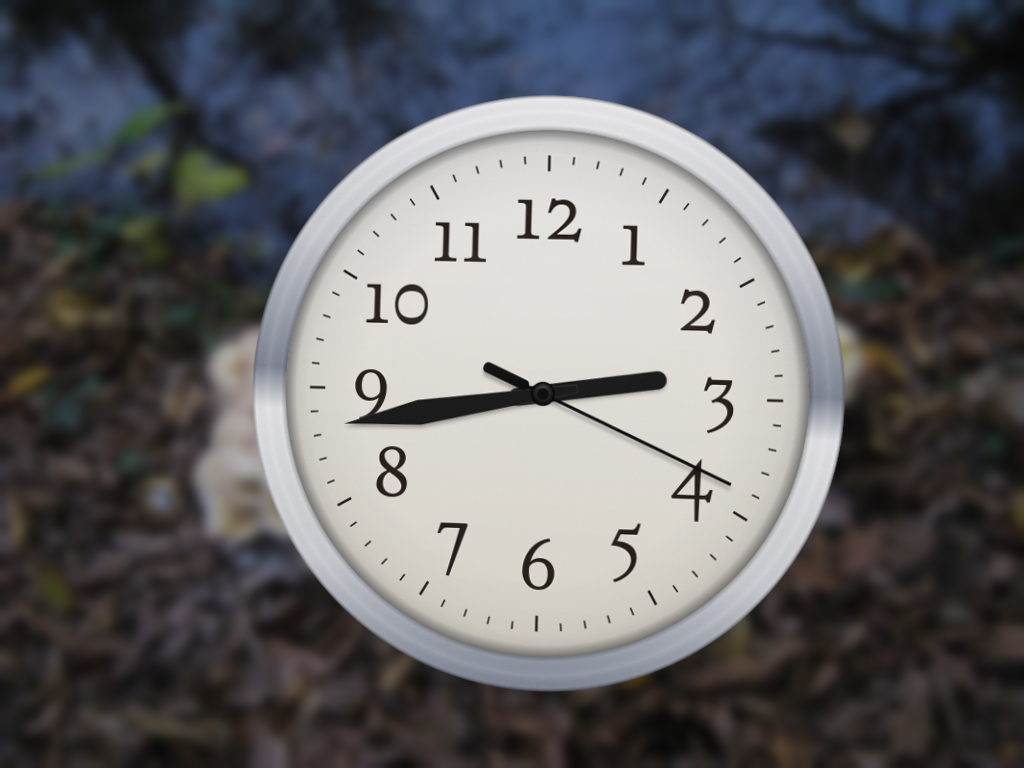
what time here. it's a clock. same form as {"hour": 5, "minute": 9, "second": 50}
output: {"hour": 2, "minute": 43, "second": 19}
